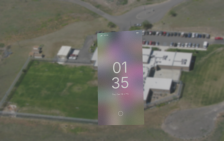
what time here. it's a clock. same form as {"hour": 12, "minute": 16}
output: {"hour": 1, "minute": 35}
